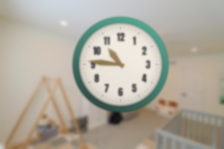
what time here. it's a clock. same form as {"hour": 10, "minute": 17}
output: {"hour": 10, "minute": 46}
